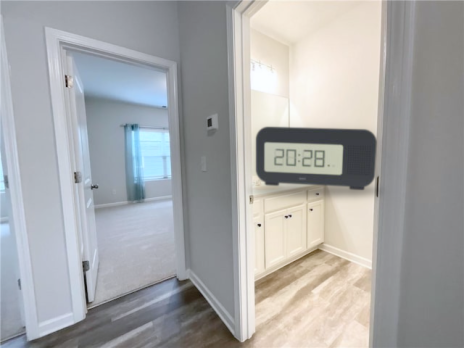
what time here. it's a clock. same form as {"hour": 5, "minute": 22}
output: {"hour": 20, "minute": 28}
